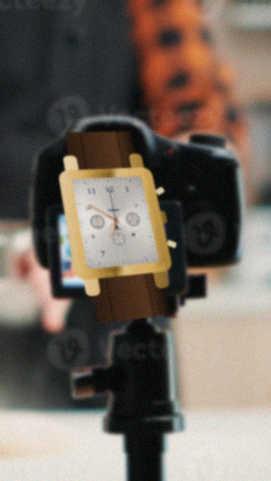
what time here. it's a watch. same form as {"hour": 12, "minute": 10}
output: {"hour": 6, "minute": 51}
